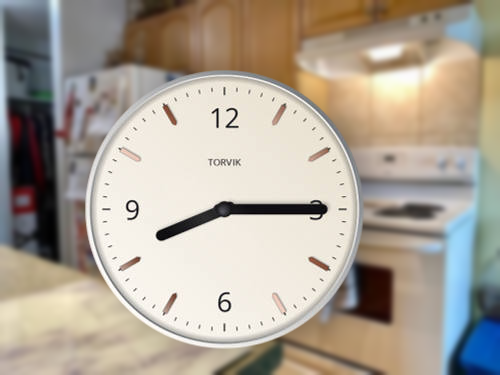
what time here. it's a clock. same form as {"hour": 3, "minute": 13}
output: {"hour": 8, "minute": 15}
